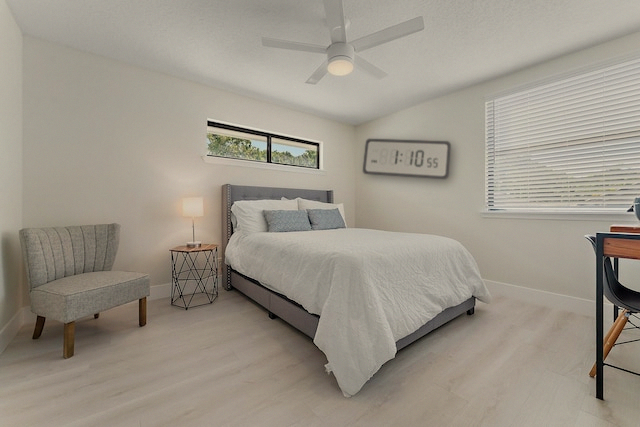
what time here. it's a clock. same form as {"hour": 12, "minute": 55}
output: {"hour": 1, "minute": 10}
